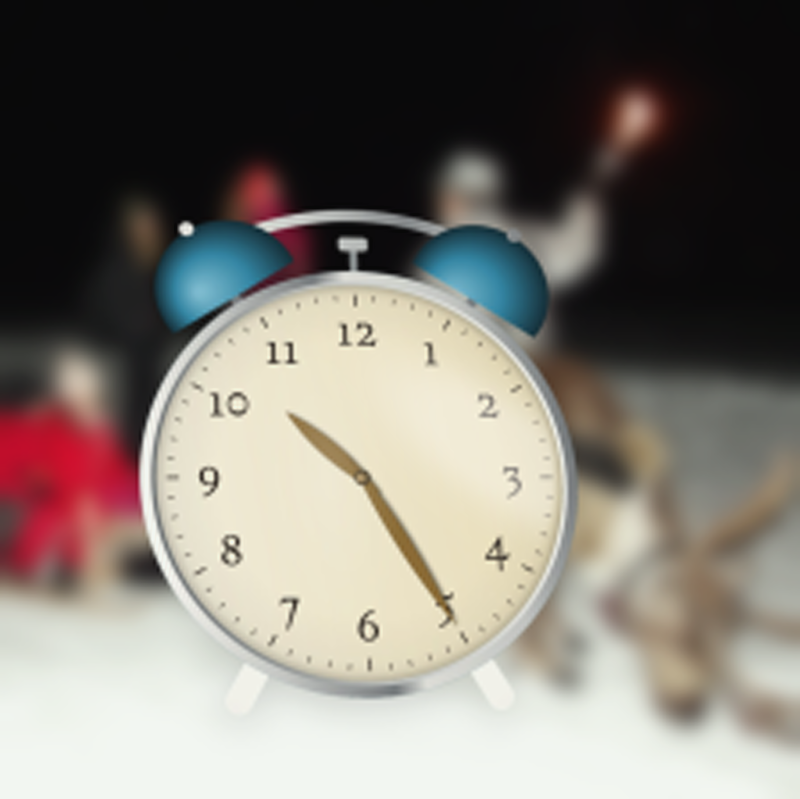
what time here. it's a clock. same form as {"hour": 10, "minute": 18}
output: {"hour": 10, "minute": 25}
